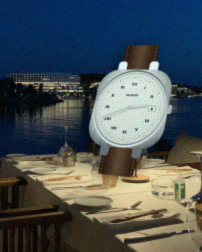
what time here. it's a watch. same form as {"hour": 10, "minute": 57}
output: {"hour": 2, "minute": 41}
